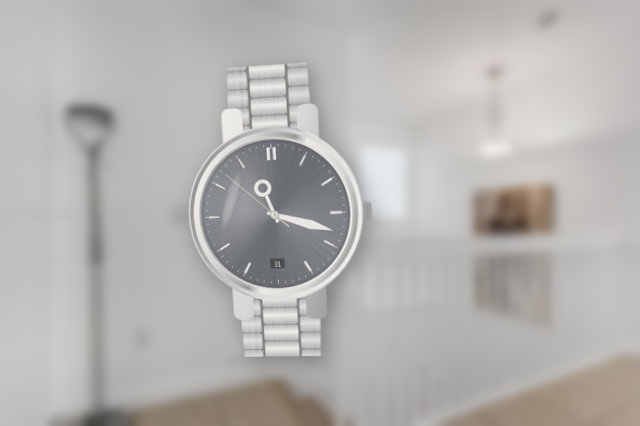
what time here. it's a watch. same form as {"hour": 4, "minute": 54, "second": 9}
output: {"hour": 11, "minute": 17, "second": 52}
